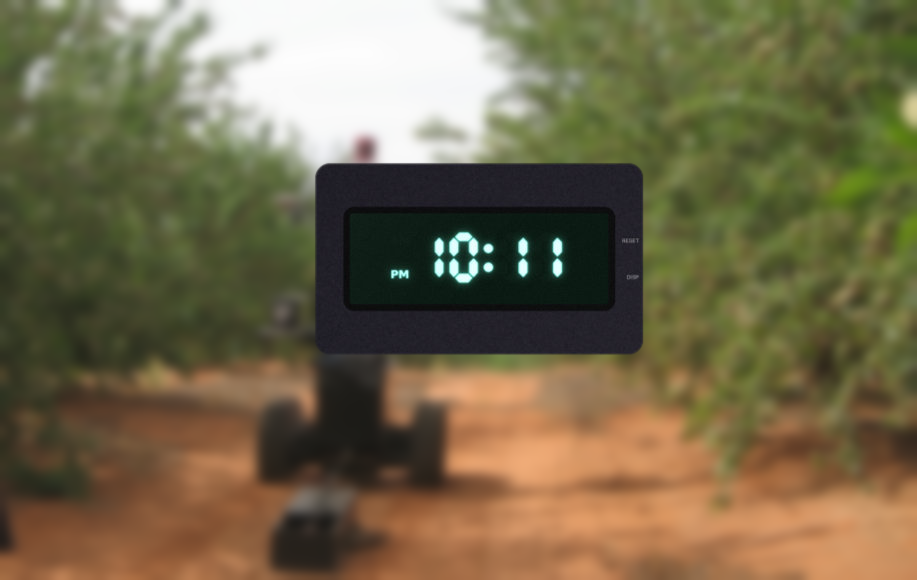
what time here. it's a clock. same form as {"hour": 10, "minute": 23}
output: {"hour": 10, "minute": 11}
